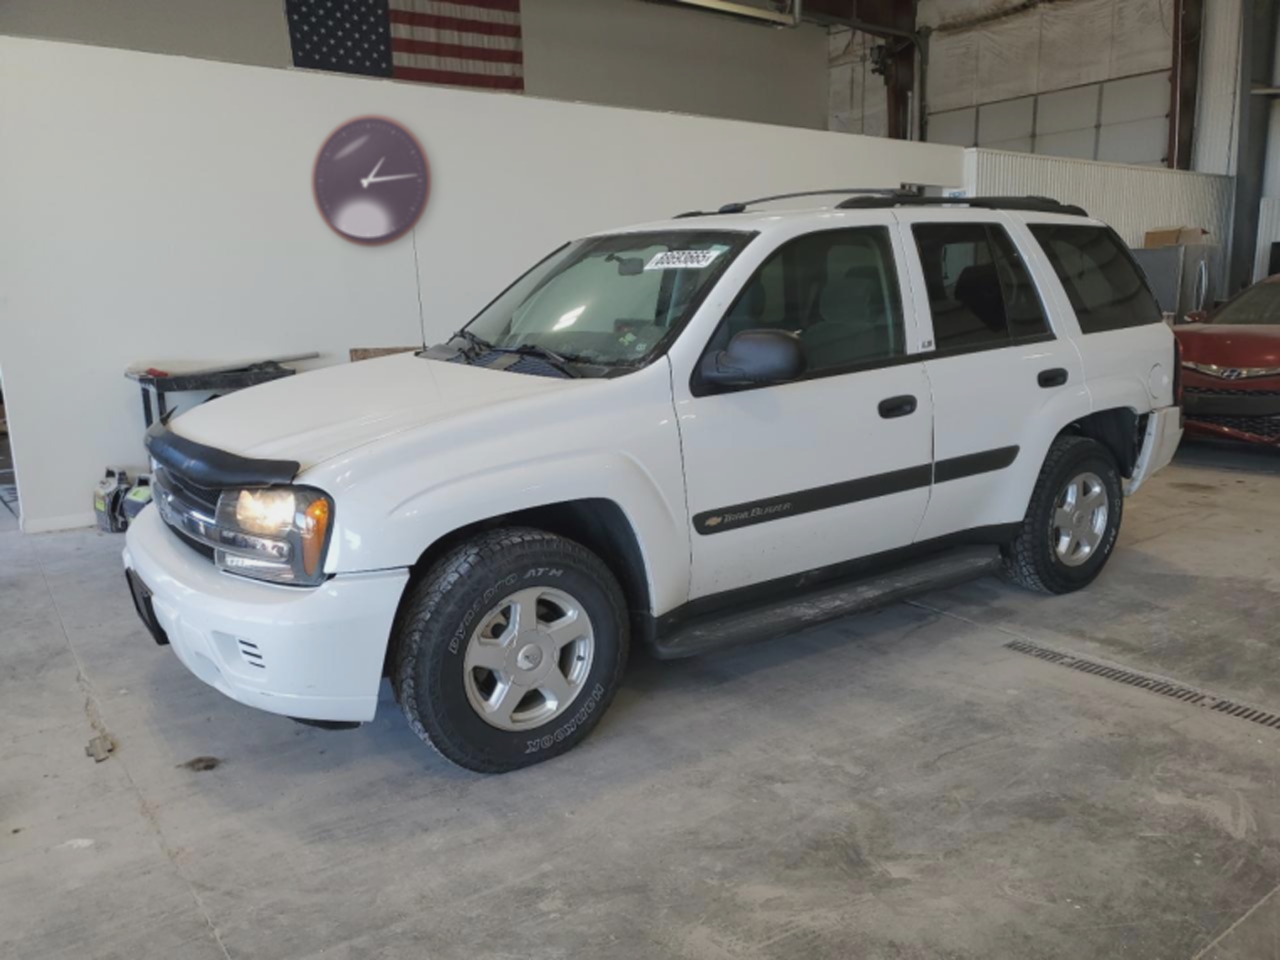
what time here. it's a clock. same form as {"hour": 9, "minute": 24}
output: {"hour": 1, "minute": 14}
